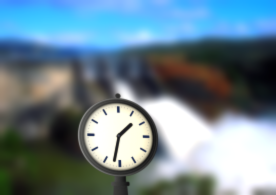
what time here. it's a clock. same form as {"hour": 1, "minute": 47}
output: {"hour": 1, "minute": 32}
